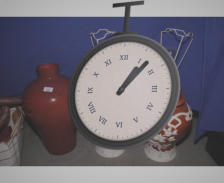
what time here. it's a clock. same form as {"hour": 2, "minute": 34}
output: {"hour": 1, "minute": 7}
